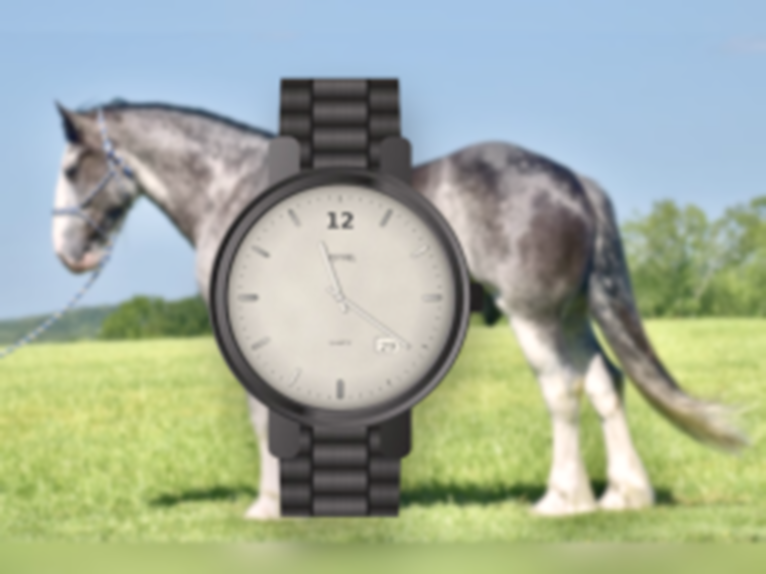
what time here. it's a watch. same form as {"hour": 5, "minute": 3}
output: {"hour": 11, "minute": 21}
